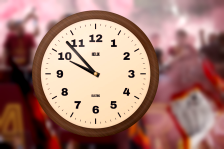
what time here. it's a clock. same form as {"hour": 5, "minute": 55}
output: {"hour": 9, "minute": 53}
